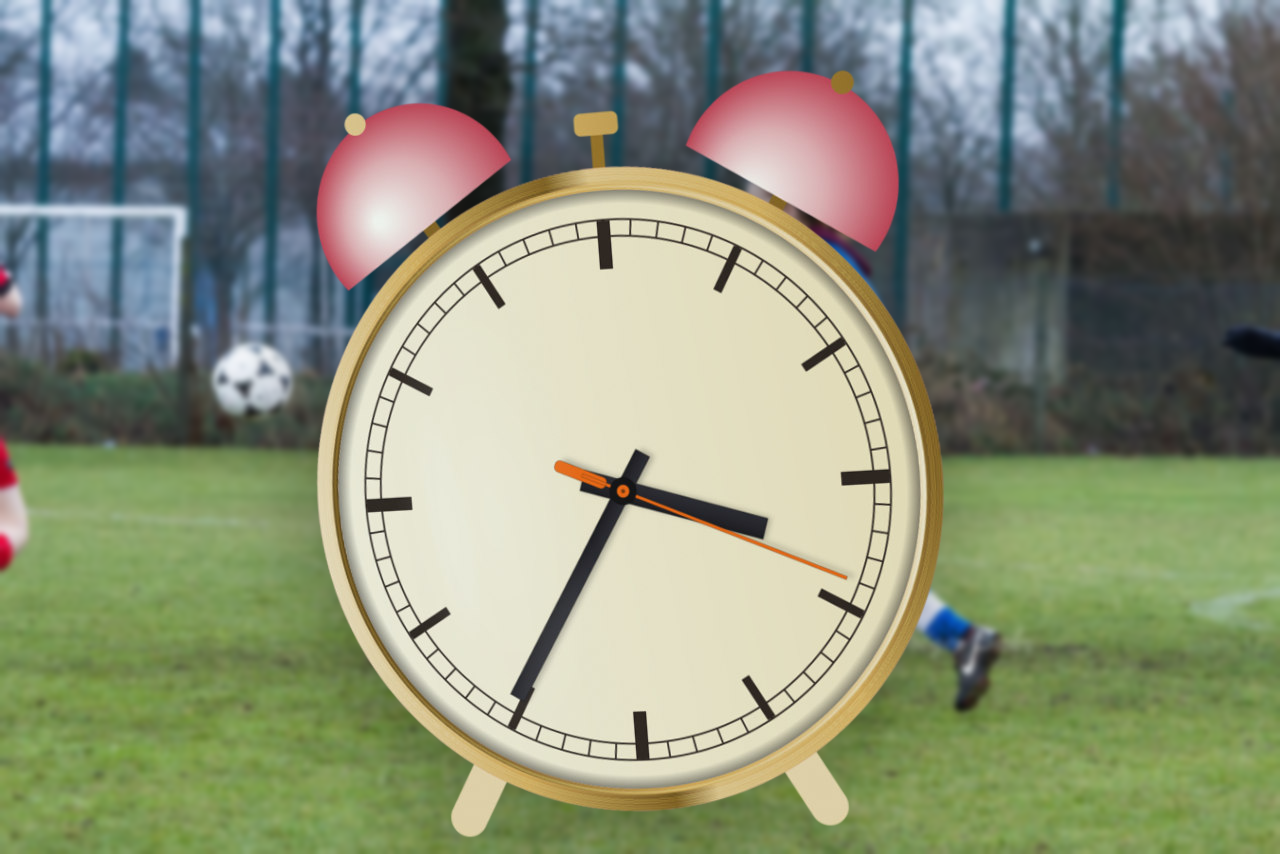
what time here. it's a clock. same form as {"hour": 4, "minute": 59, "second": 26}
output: {"hour": 3, "minute": 35, "second": 19}
